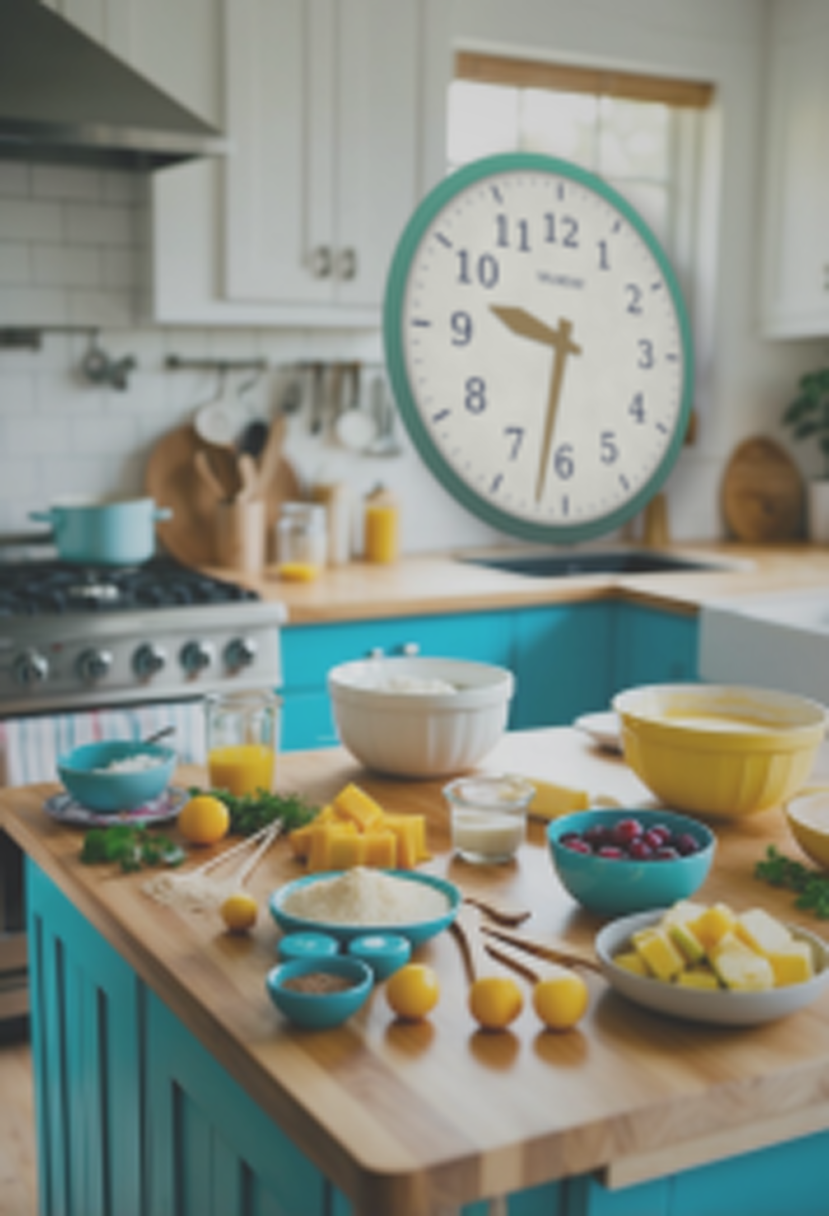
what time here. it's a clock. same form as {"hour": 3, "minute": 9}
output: {"hour": 9, "minute": 32}
